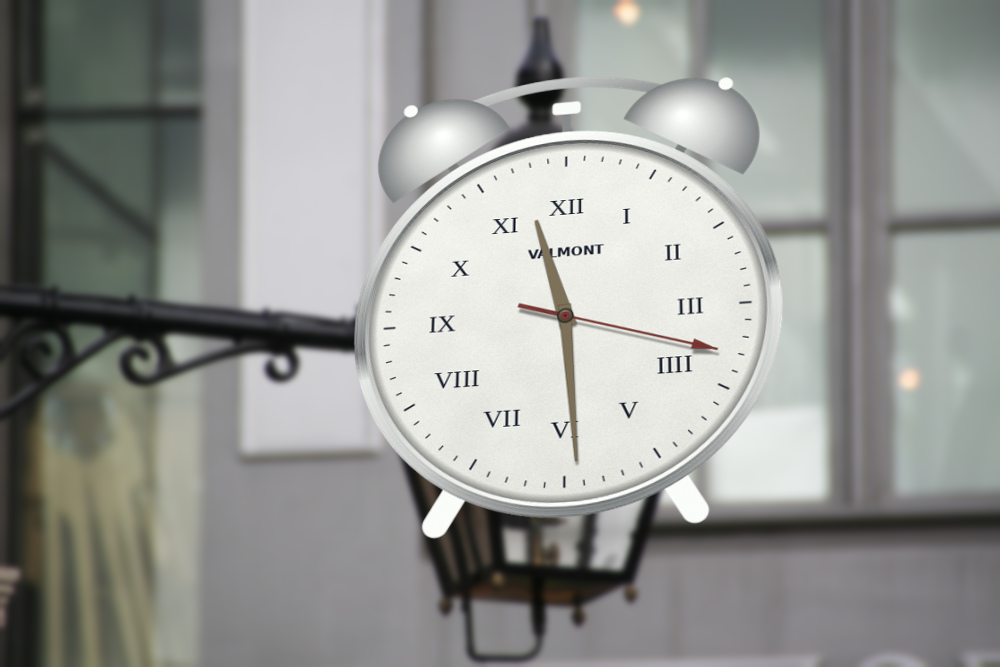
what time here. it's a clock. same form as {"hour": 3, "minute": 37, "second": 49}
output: {"hour": 11, "minute": 29, "second": 18}
